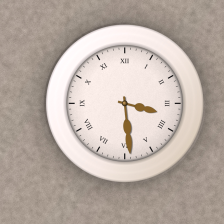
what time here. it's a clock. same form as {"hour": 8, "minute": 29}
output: {"hour": 3, "minute": 29}
